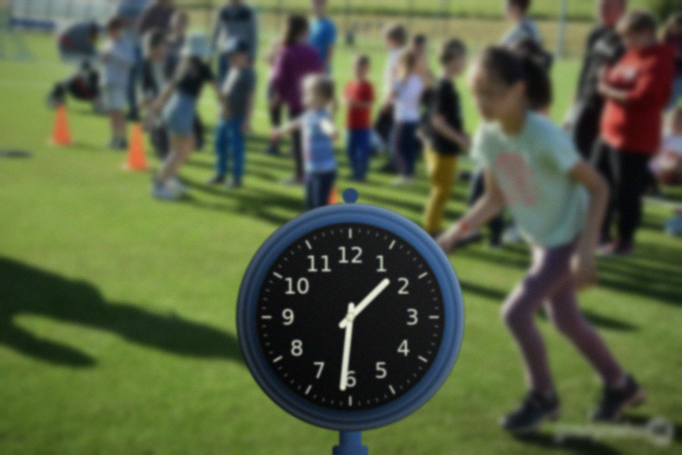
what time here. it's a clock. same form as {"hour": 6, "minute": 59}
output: {"hour": 1, "minute": 31}
